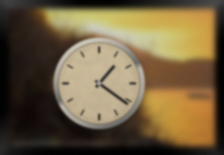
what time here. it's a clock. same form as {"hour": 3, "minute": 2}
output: {"hour": 1, "minute": 21}
